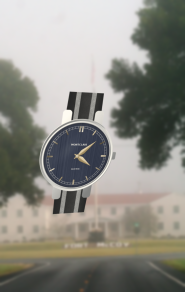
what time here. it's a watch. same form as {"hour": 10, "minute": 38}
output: {"hour": 4, "minute": 8}
